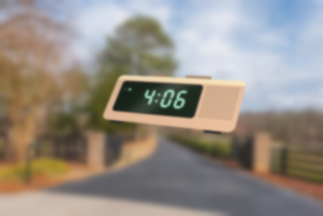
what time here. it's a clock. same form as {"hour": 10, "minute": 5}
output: {"hour": 4, "minute": 6}
